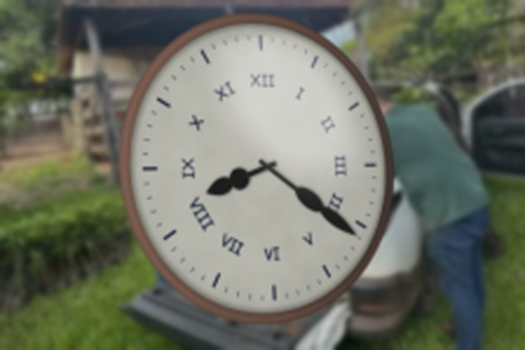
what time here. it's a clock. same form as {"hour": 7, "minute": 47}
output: {"hour": 8, "minute": 21}
